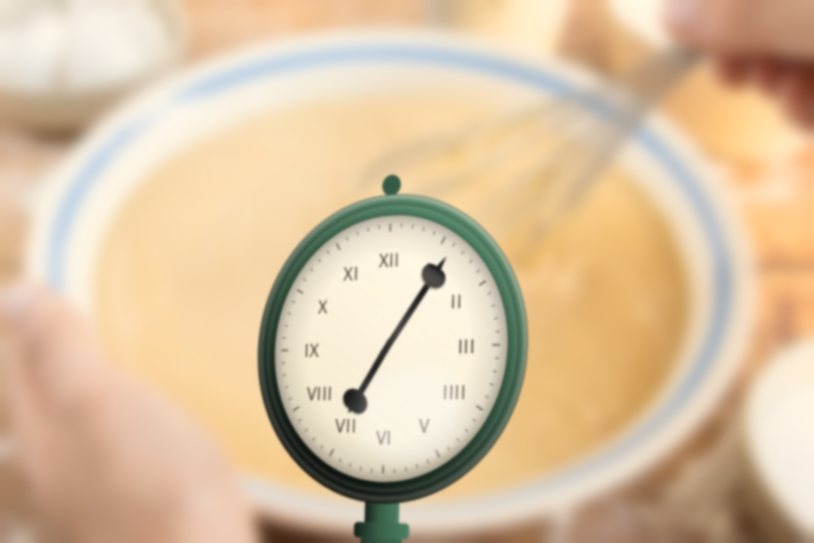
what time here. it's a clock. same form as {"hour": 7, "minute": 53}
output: {"hour": 7, "minute": 6}
